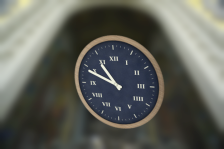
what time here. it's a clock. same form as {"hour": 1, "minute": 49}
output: {"hour": 10, "minute": 49}
